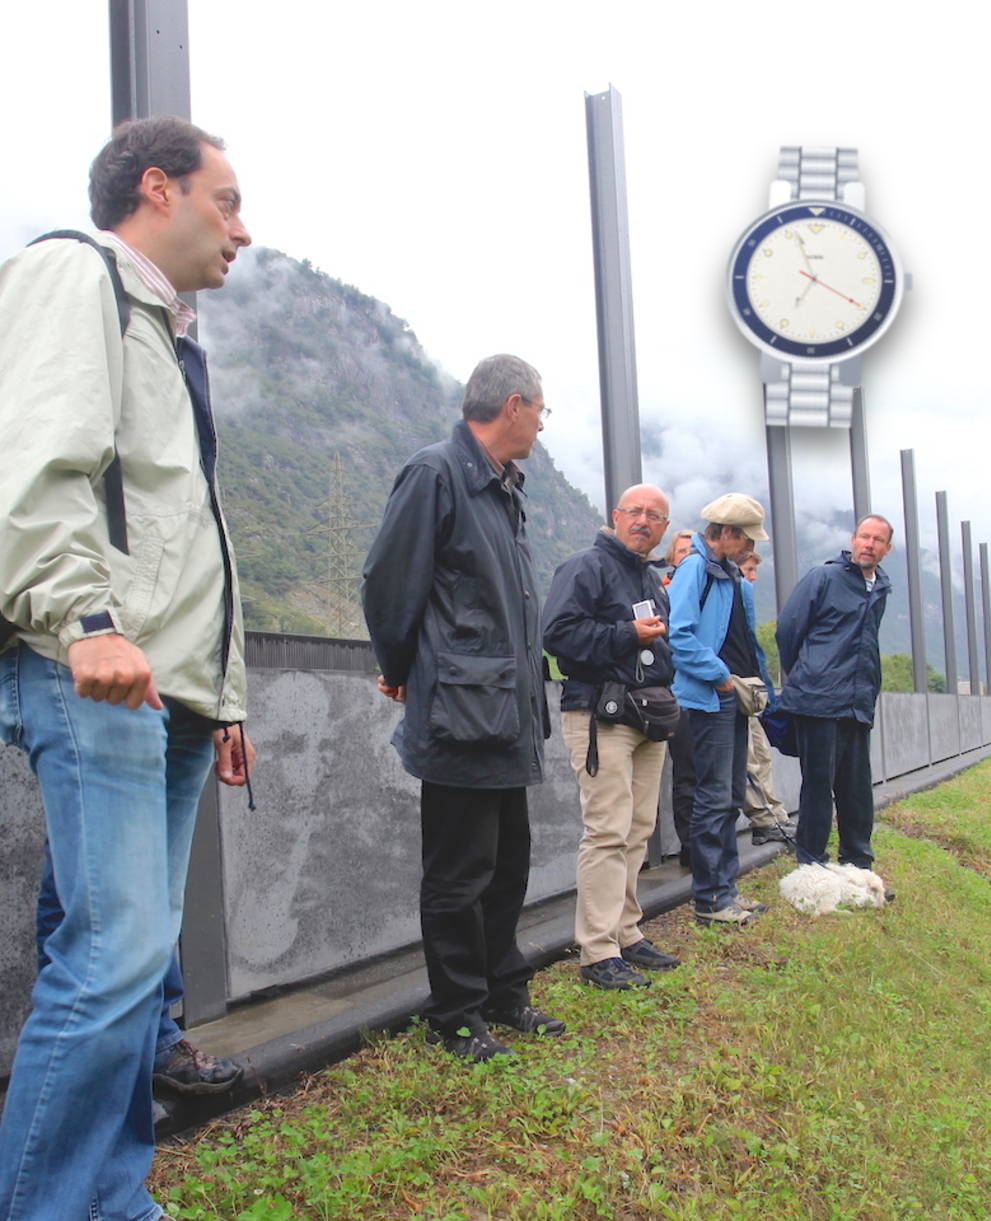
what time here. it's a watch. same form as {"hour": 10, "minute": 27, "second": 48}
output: {"hour": 6, "minute": 56, "second": 20}
